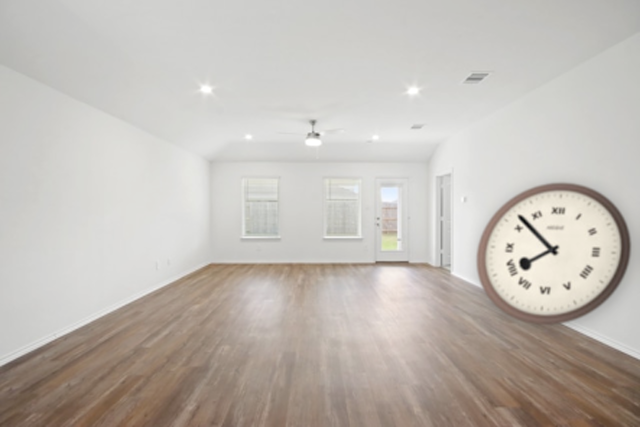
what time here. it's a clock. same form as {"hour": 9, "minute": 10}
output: {"hour": 7, "minute": 52}
